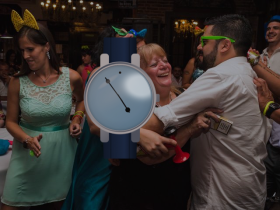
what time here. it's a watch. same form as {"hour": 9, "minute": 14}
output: {"hour": 4, "minute": 54}
